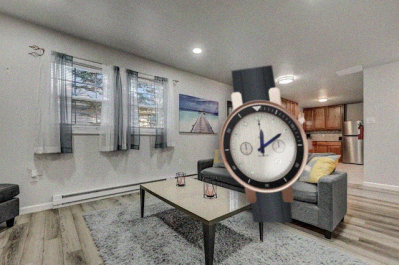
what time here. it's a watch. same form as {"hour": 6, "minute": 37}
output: {"hour": 12, "minute": 10}
